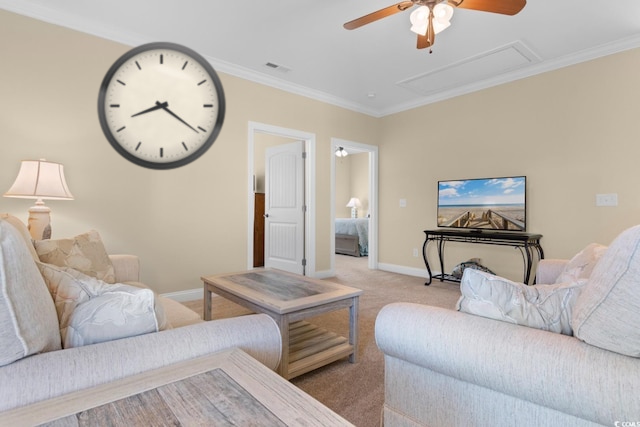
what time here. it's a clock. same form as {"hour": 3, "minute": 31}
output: {"hour": 8, "minute": 21}
